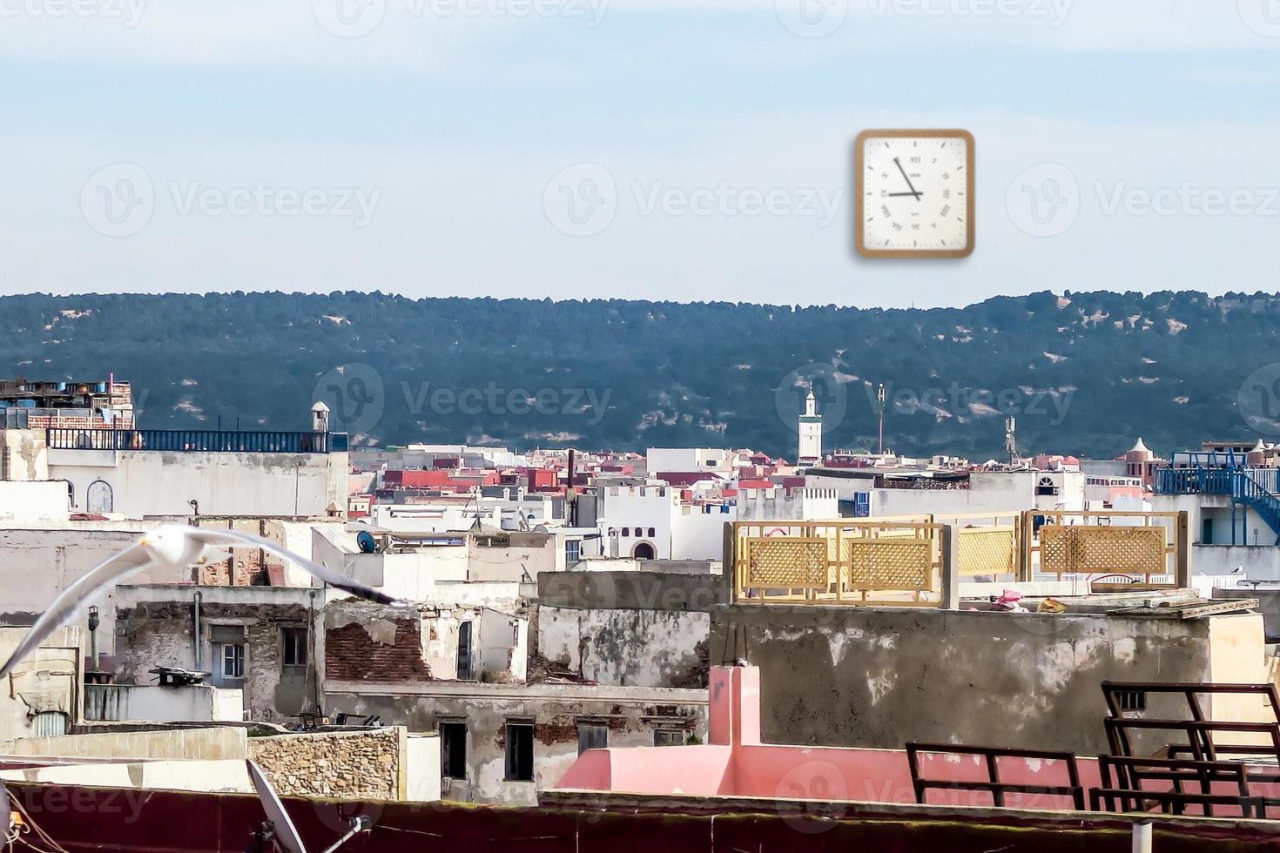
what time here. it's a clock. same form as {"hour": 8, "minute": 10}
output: {"hour": 8, "minute": 55}
